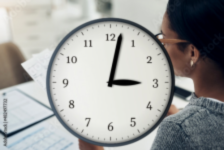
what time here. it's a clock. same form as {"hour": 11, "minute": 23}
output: {"hour": 3, "minute": 2}
